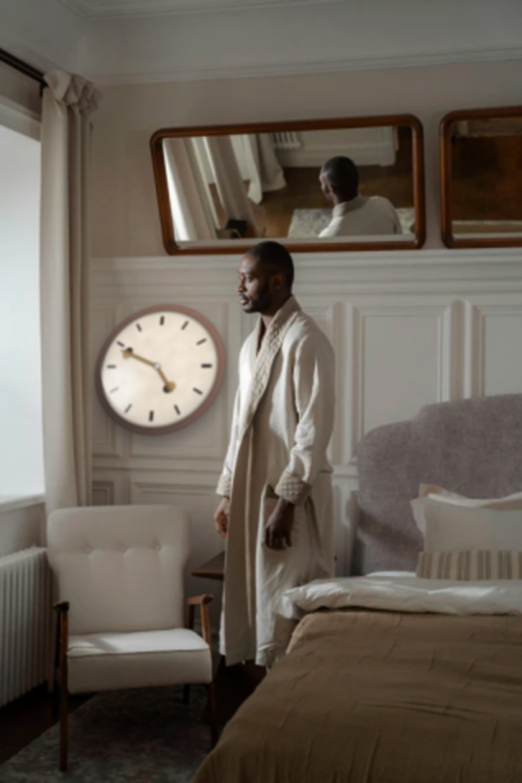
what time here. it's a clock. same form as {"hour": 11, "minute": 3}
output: {"hour": 4, "minute": 49}
